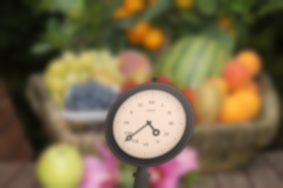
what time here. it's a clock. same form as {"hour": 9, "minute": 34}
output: {"hour": 4, "minute": 38}
